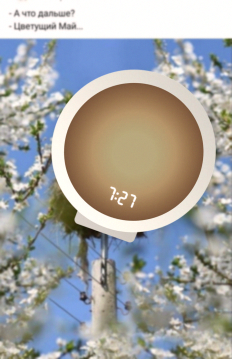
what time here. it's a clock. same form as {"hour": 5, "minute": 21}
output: {"hour": 7, "minute": 27}
